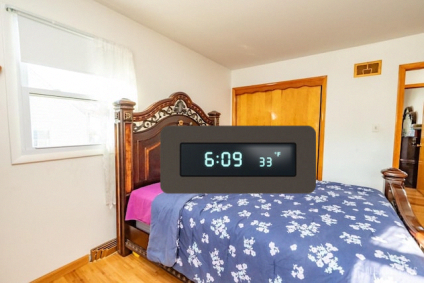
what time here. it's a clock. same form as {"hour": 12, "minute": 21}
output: {"hour": 6, "minute": 9}
